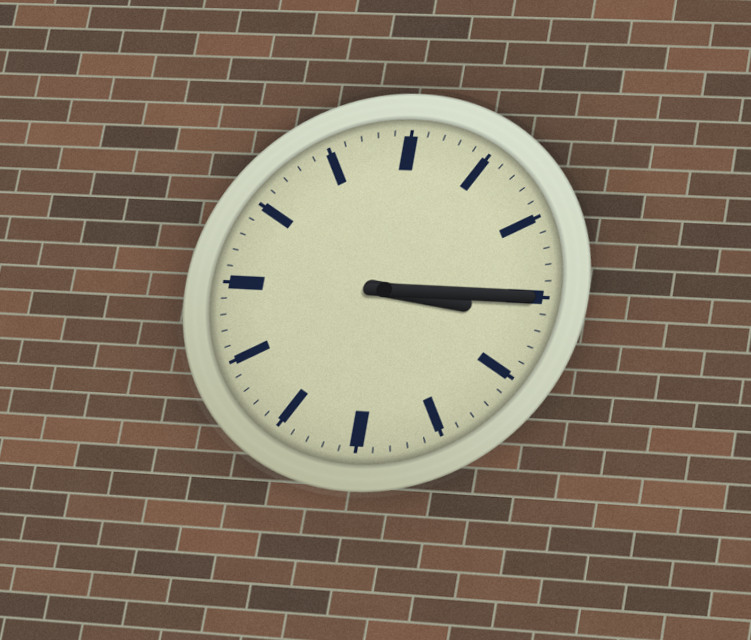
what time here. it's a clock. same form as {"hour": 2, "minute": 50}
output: {"hour": 3, "minute": 15}
